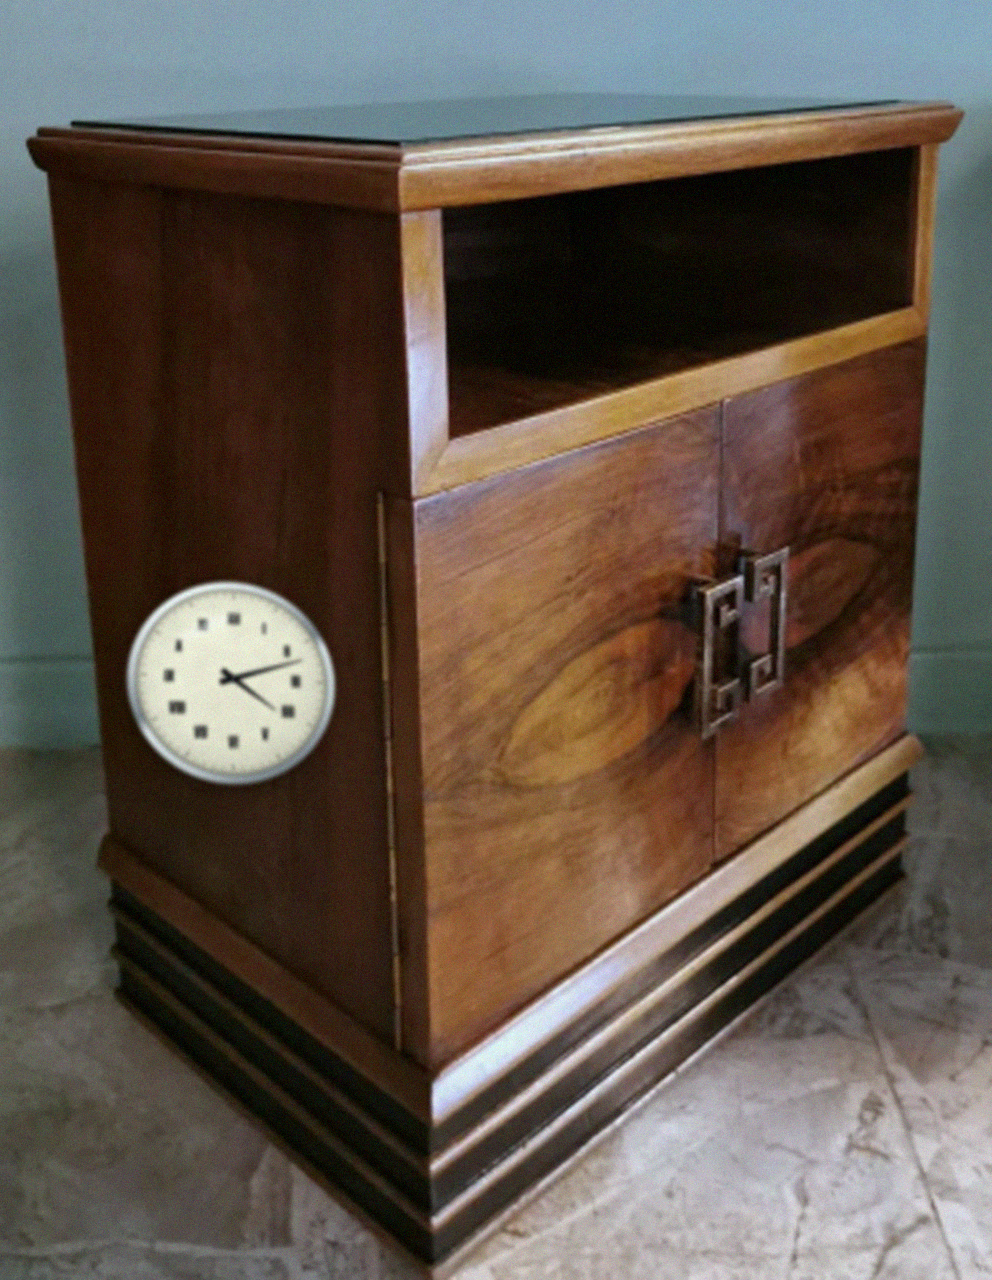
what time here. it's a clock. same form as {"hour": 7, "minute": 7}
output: {"hour": 4, "minute": 12}
